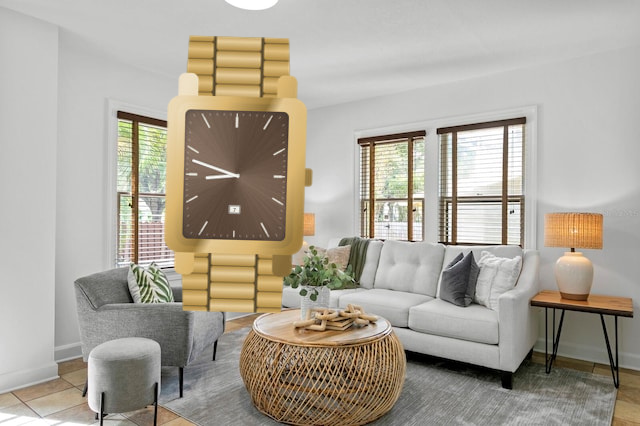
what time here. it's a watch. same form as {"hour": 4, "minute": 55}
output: {"hour": 8, "minute": 48}
